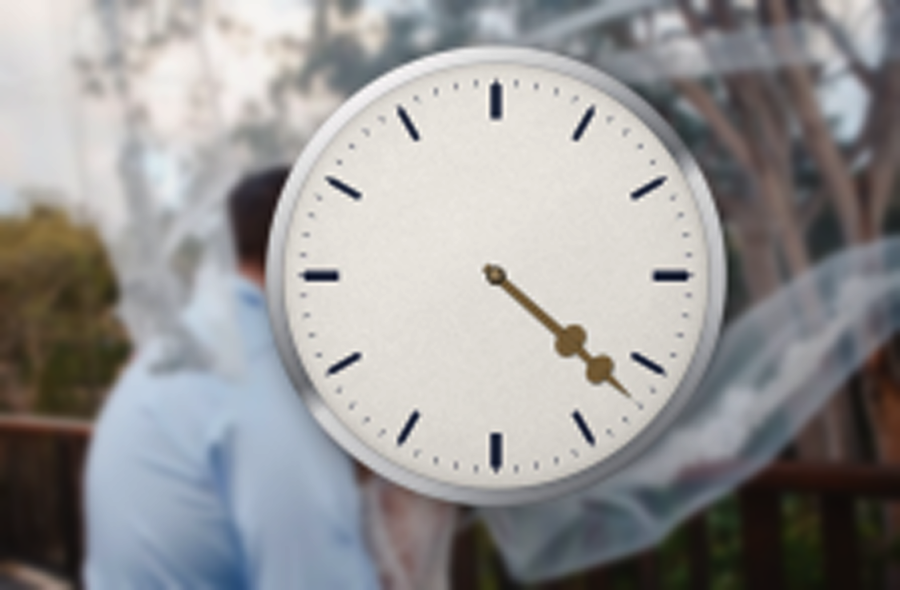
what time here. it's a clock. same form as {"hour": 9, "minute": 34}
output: {"hour": 4, "minute": 22}
